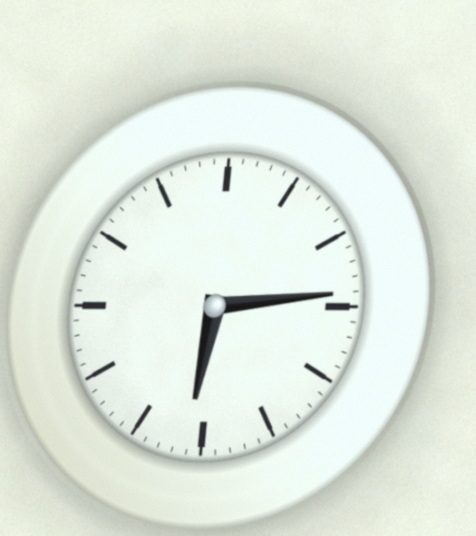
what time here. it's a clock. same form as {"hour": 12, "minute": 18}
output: {"hour": 6, "minute": 14}
